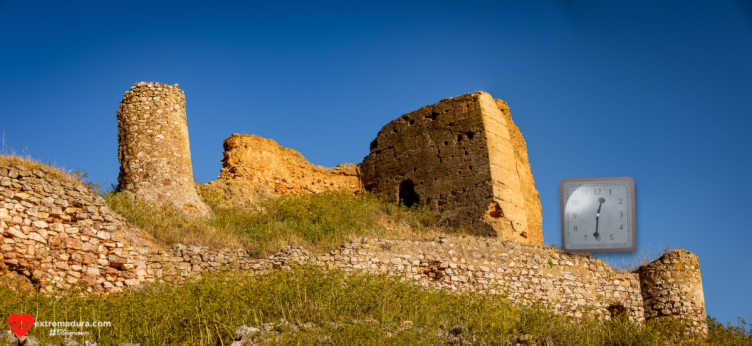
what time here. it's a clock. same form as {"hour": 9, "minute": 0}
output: {"hour": 12, "minute": 31}
